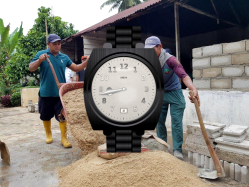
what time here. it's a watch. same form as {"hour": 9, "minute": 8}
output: {"hour": 8, "minute": 43}
